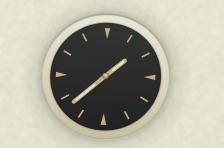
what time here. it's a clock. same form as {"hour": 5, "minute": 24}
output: {"hour": 1, "minute": 38}
